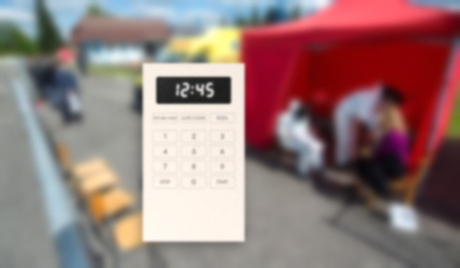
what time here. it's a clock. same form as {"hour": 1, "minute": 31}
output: {"hour": 12, "minute": 45}
